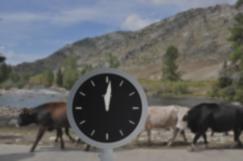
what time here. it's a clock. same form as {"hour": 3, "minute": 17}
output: {"hour": 12, "minute": 1}
